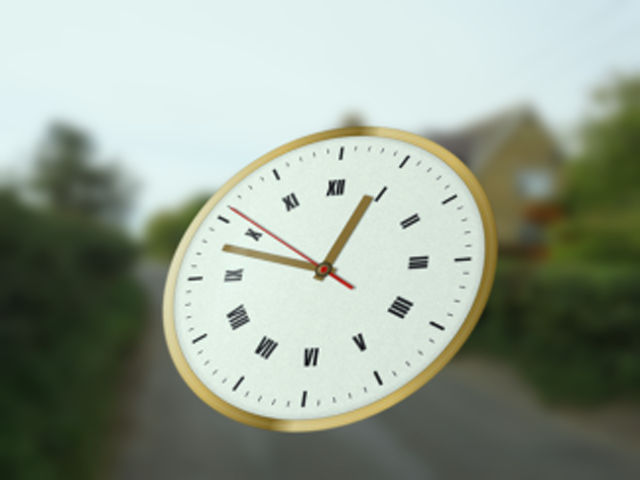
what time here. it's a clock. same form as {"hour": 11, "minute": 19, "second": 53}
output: {"hour": 12, "minute": 47, "second": 51}
